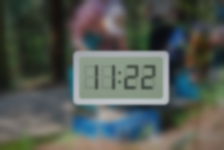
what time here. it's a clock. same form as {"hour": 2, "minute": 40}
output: {"hour": 11, "minute": 22}
